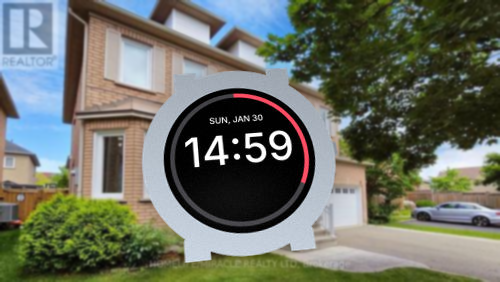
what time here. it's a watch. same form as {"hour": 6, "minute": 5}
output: {"hour": 14, "minute": 59}
